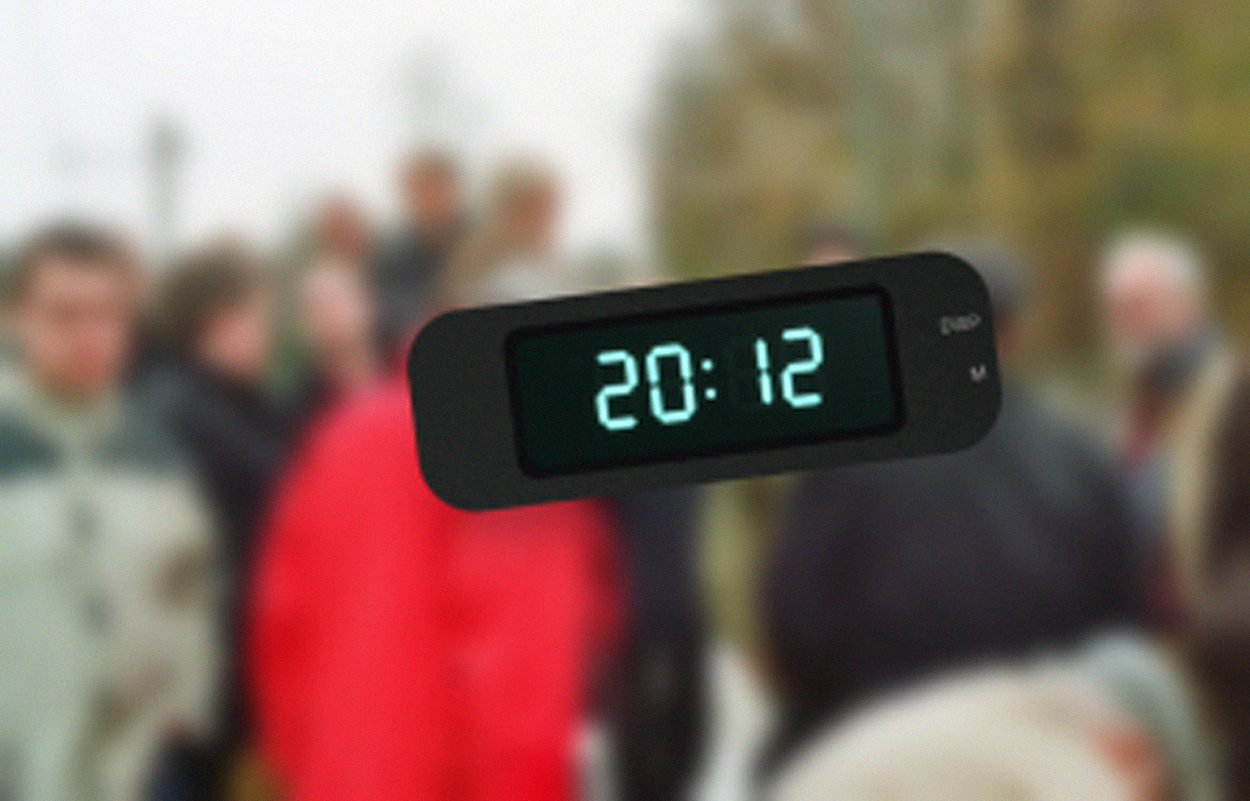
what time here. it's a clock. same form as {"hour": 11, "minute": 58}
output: {"hour": 20, "minute": 12}
